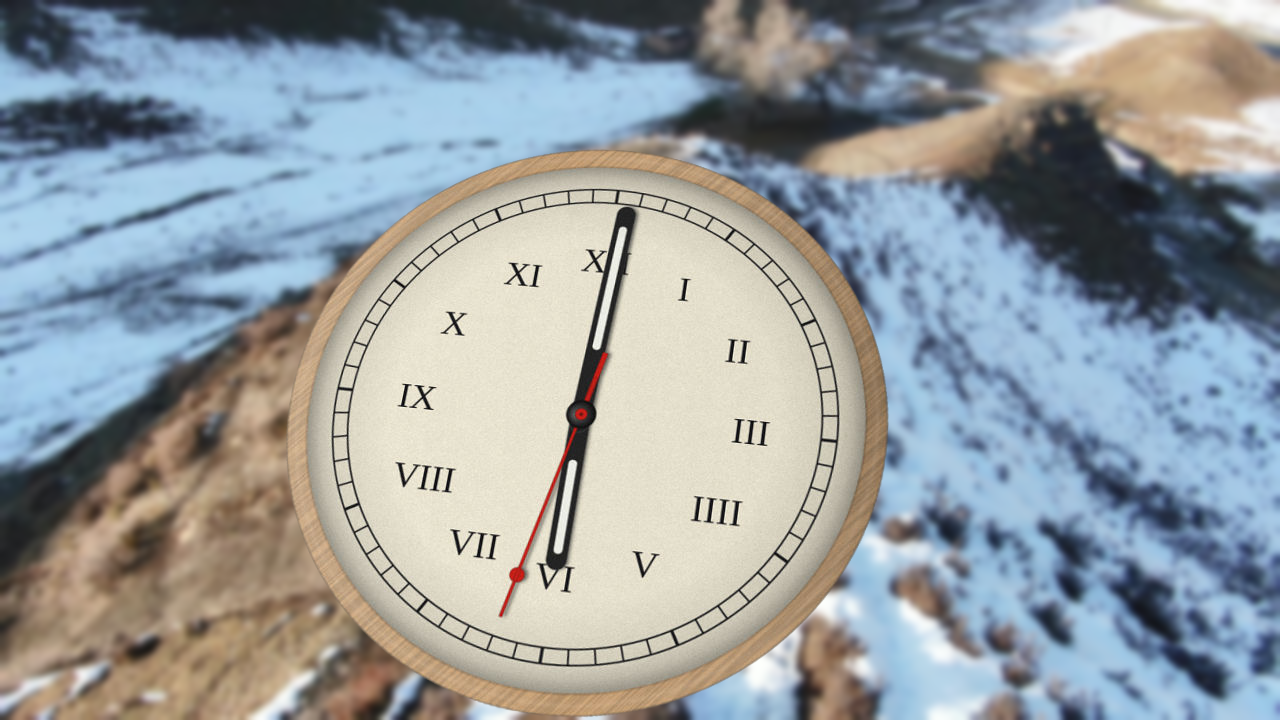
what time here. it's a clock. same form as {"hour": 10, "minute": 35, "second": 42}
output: {"hour": 6, "minute": 0, "second": 32}
